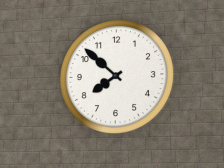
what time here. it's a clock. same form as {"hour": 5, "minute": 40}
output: {"hour": 7, "minute": 52}
